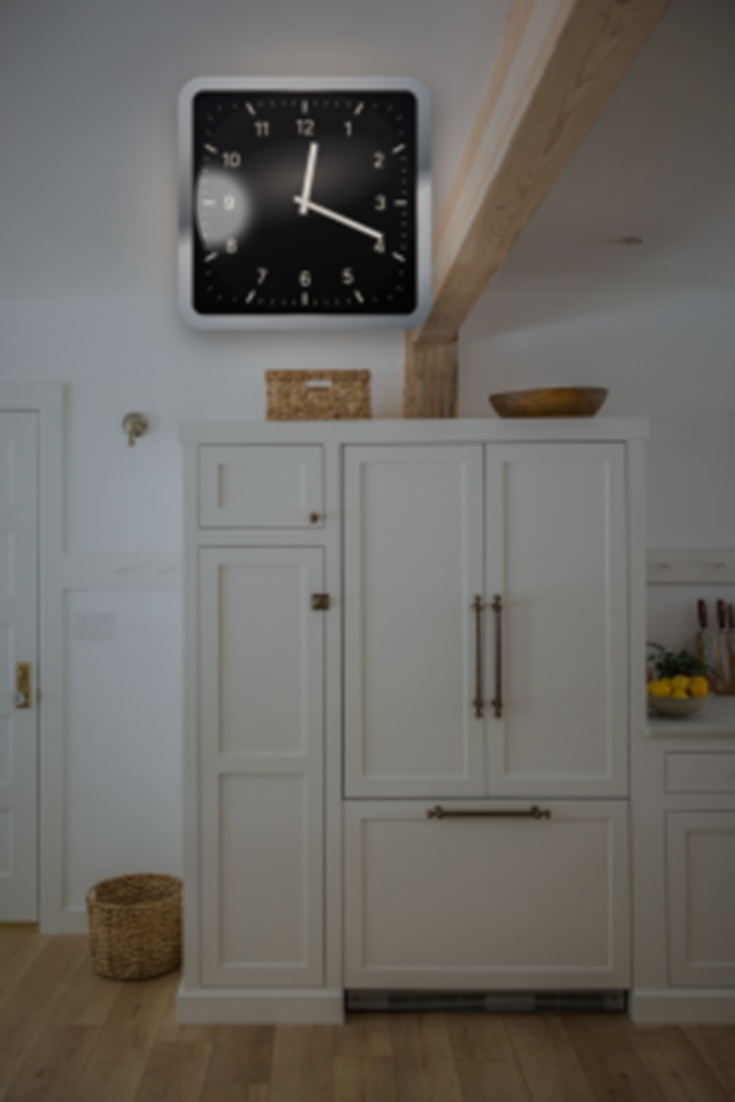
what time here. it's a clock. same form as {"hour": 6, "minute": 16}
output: {"hour": 12, "minute": 19}
